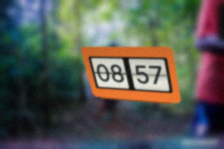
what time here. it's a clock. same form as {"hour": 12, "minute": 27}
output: {"hour": 8, "minute": 57}
